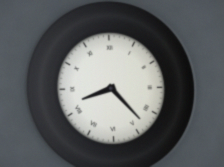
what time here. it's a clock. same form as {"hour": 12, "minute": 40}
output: {"hour": 8, "minute": 23}
